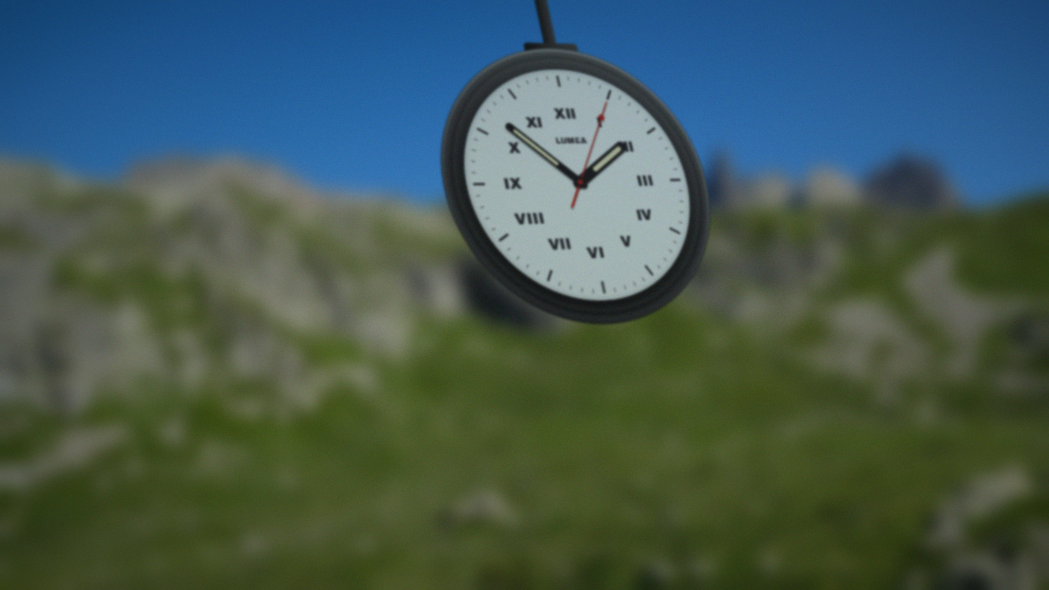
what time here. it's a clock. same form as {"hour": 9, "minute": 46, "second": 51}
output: {"hour": 1, "minute": 52, "second": 5}
